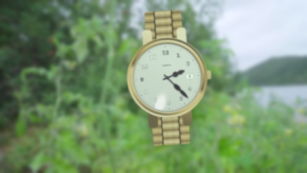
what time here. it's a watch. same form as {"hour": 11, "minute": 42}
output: {"hour": 2, "minute": 23}
